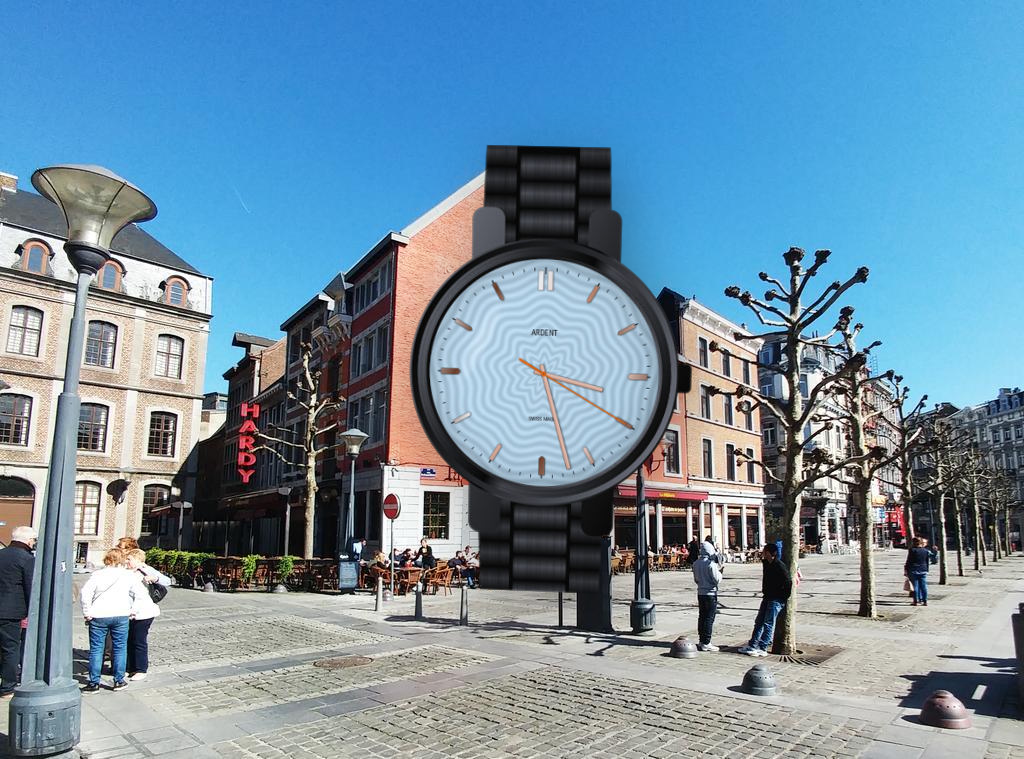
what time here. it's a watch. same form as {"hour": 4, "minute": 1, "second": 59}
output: {"hour": 3, "minute": 27, "second": 20}
